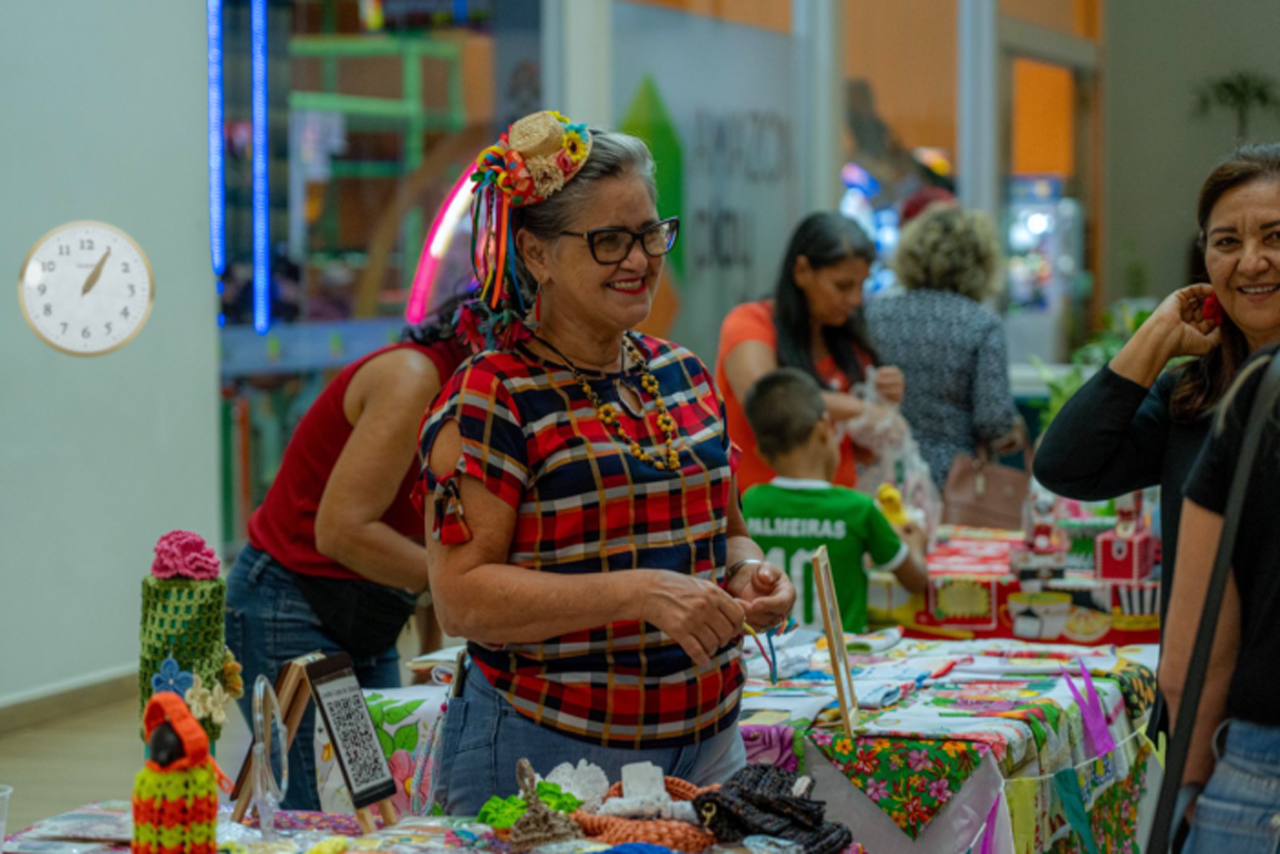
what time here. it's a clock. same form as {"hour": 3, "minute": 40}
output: {"hour": 1, "minute": 5}
